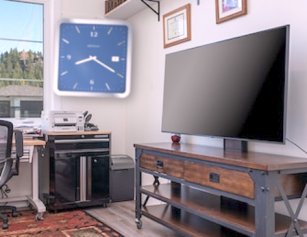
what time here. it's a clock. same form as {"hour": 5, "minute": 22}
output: {"hour": 8, "minute": 20}
